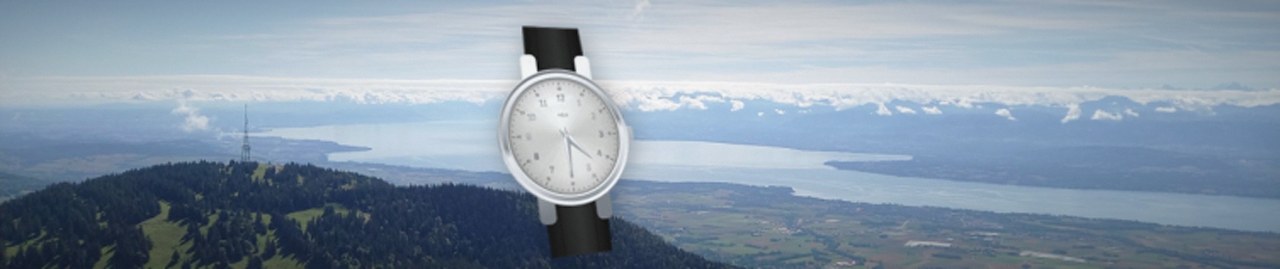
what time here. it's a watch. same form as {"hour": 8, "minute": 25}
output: {"hour": 4, "minute": 30}
